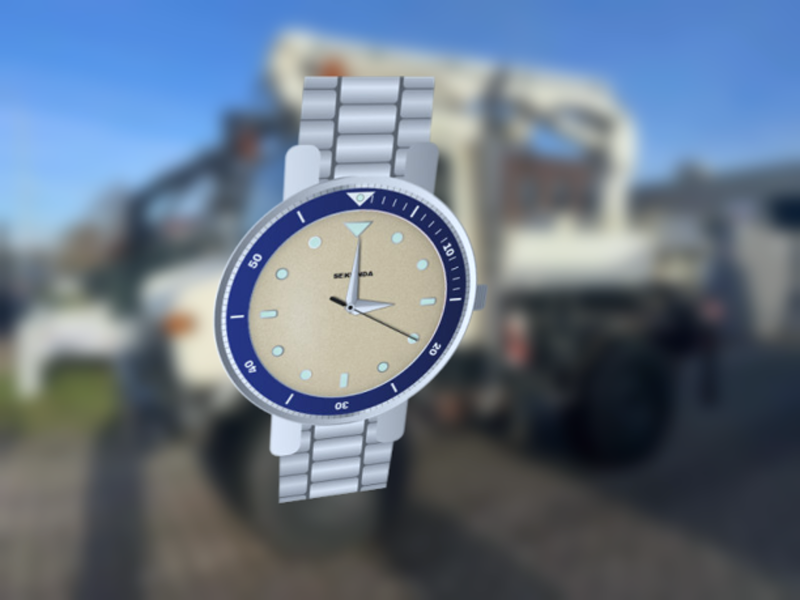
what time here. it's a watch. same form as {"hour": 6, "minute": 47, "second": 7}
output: {"hour": 3, "minute": 0, "second": 20}
